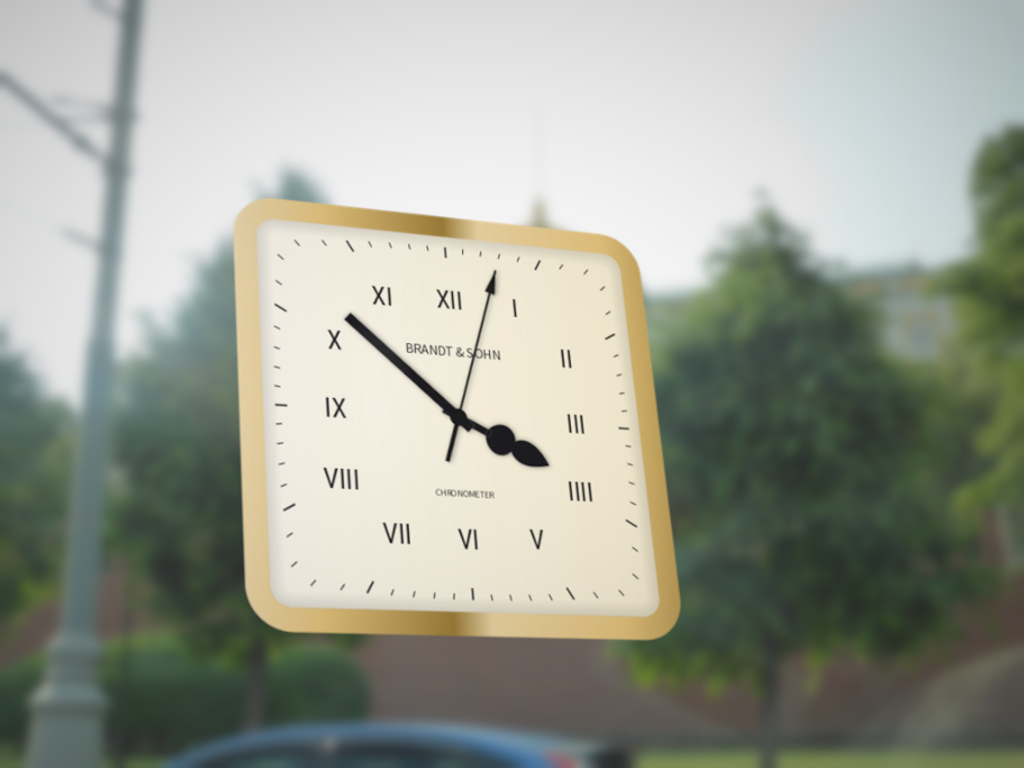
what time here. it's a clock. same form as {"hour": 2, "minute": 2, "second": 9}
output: {"hour": 3, "minute": 52, "second": 3}
